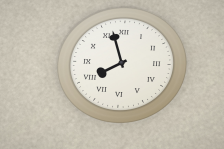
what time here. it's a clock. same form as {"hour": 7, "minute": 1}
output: {"hour": 7, "minute": 57}
